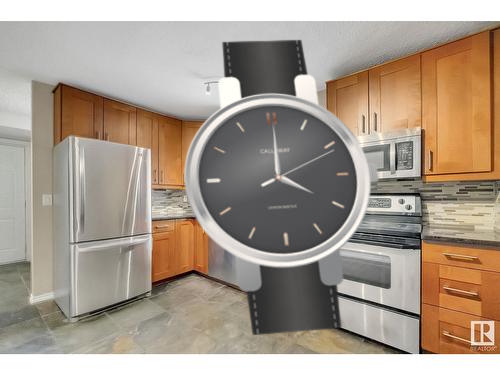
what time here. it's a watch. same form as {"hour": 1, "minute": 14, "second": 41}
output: {"hour": 4, "minute": 0, "second": 11}
